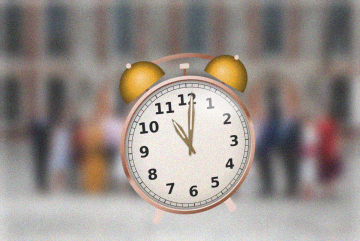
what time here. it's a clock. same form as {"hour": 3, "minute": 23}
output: {"hour": 11, "minute": 1}
